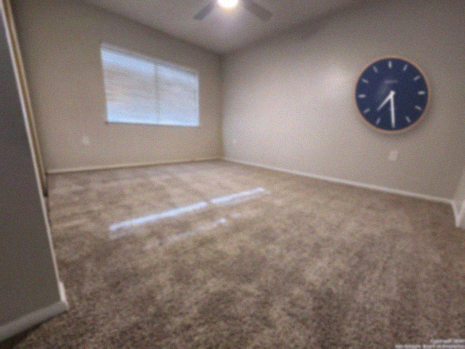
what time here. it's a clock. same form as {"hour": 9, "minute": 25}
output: {"hour": 7, "minute": 30}
